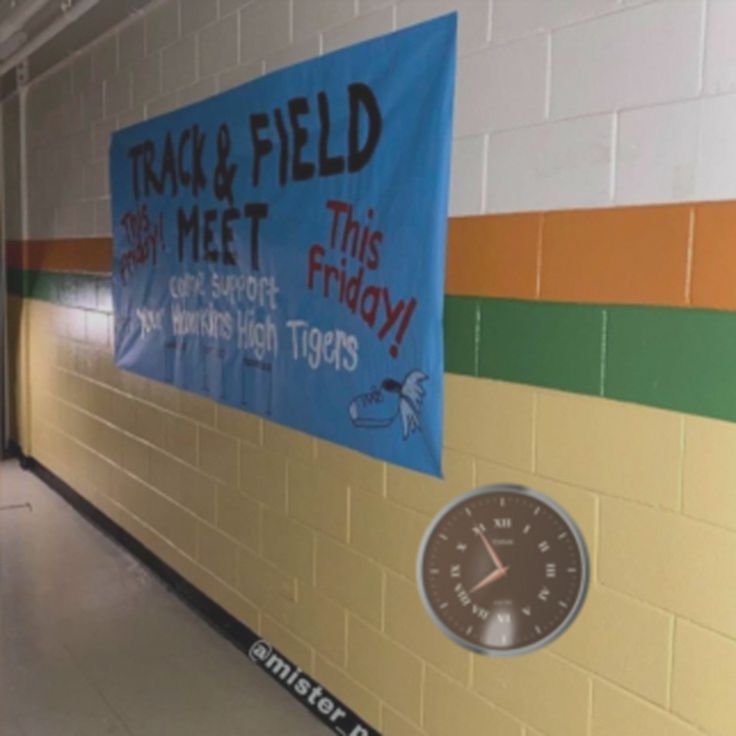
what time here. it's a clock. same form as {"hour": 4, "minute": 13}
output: {"hour": 7, "minute": 55}
